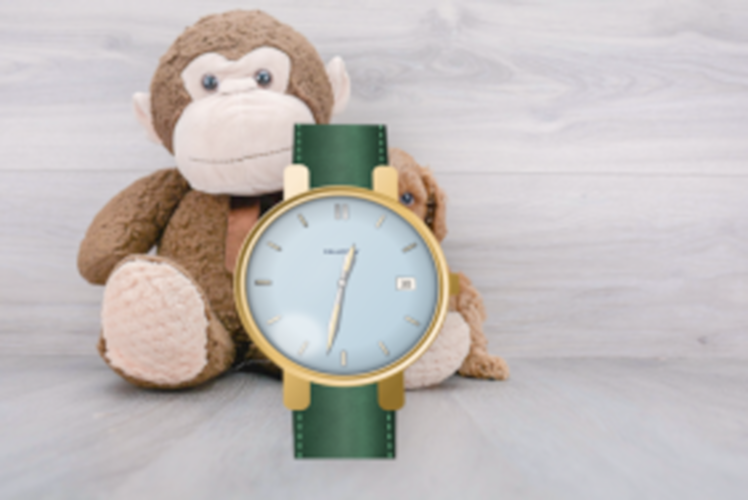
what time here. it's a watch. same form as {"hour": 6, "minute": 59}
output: {"hour": 12, "minute": 32}
